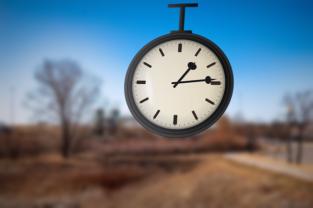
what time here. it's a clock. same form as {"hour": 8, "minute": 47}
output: {"hour": 1, "minute": 14}
